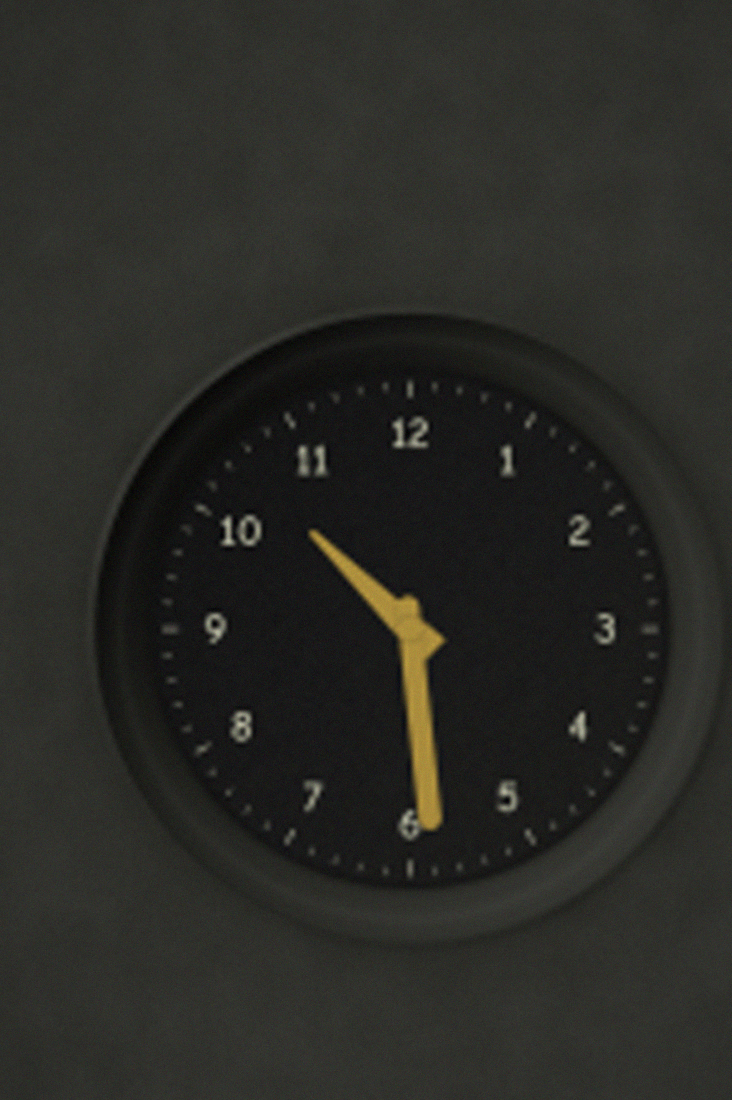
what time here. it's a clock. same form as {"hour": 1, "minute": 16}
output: {"hour": 10, "minute": 29}
